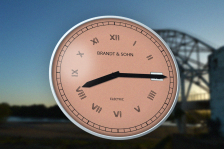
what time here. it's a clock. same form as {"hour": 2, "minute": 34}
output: {"hour": 8, "minute": 15}
